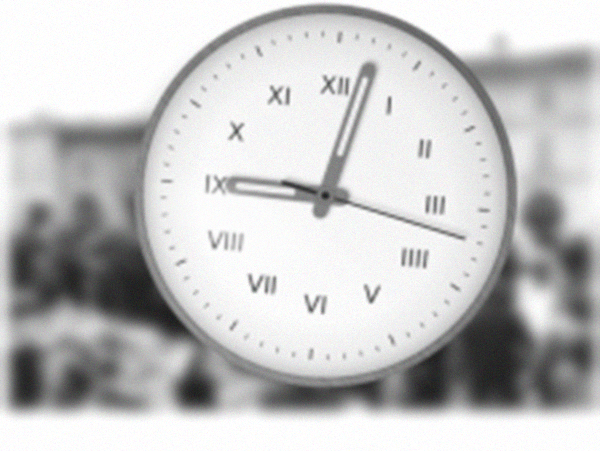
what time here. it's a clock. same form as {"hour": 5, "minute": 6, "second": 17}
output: {"hour": 9, "minute": 2, "second": 17}
